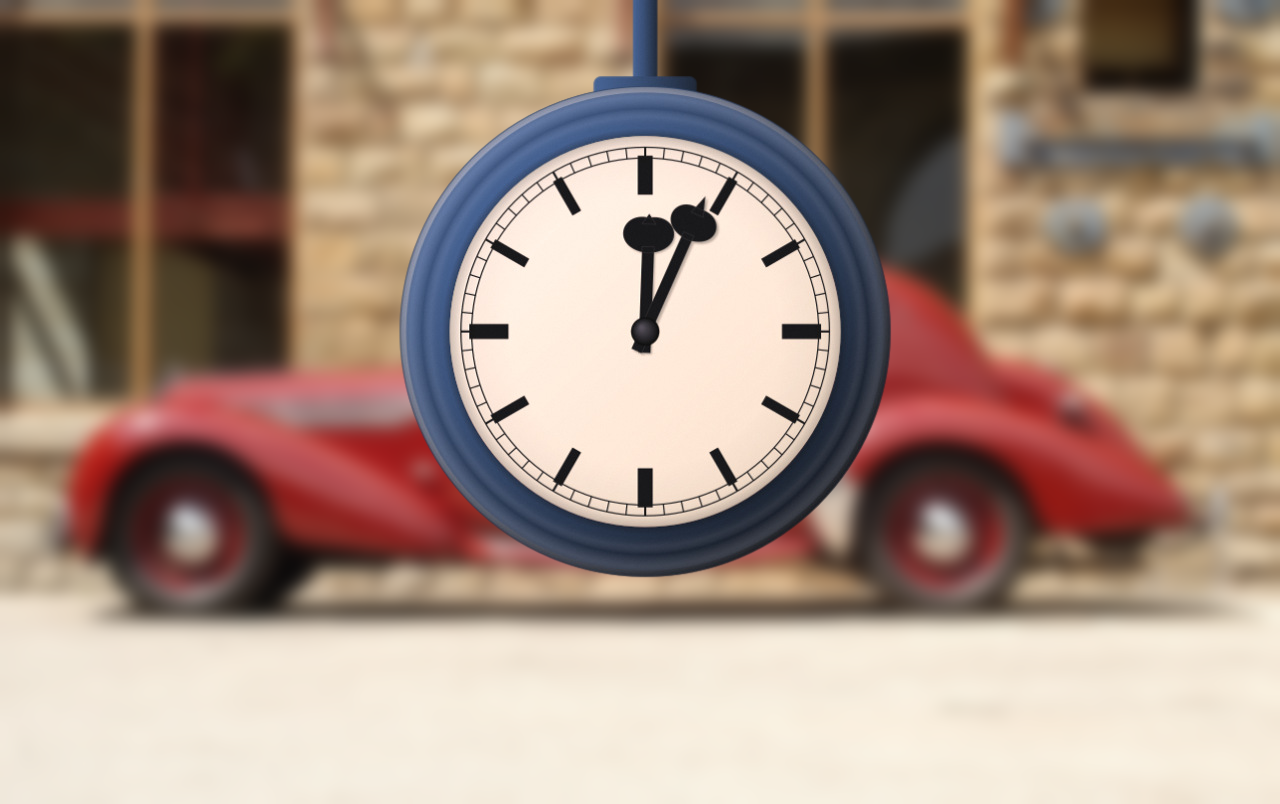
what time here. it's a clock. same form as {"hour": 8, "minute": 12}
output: {"hour": 12, "minute": 4}
